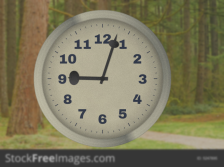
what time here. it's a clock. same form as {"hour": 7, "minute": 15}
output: {"hour": 9, "minute": 3}
